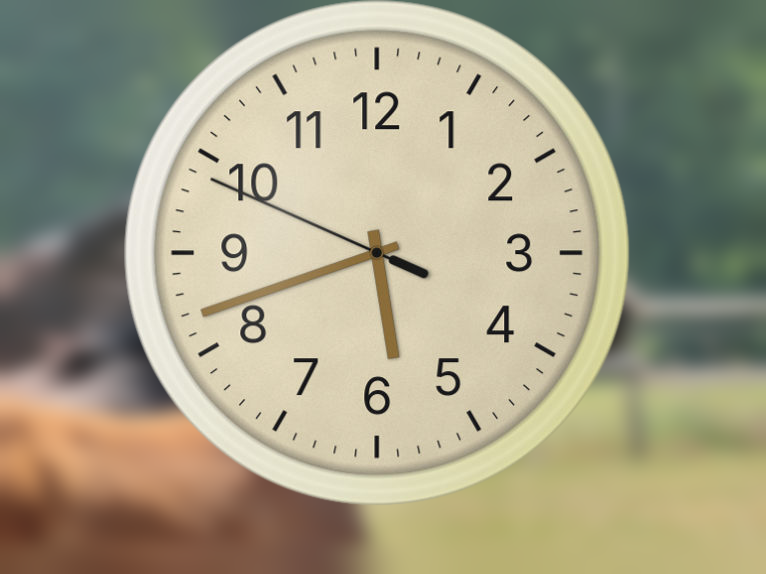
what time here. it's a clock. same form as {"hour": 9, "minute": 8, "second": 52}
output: {"hour": 5, "minute": 41, "second": 49}
